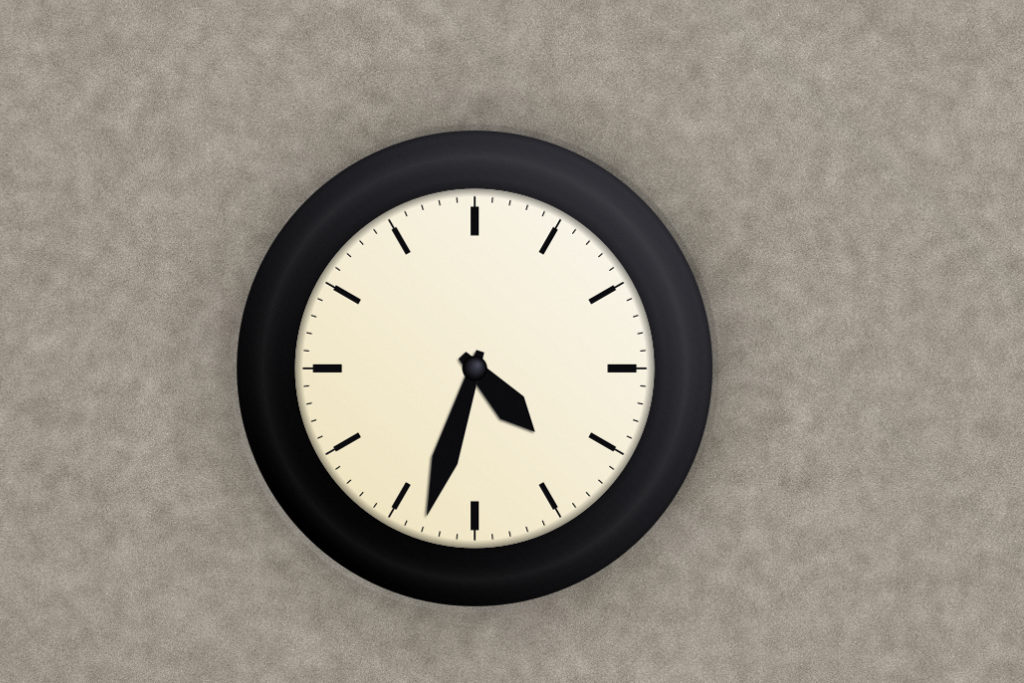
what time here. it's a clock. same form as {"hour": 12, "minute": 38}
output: {"hour": 4, "minute": 33}
